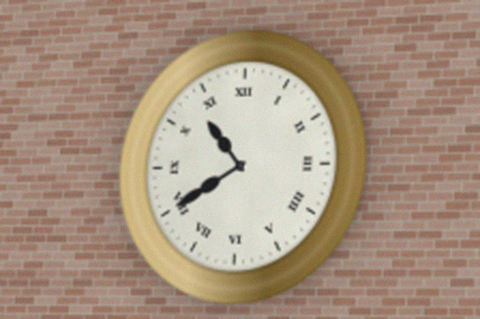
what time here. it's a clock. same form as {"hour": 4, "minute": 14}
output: {"hour": 10, "minute": 40}
